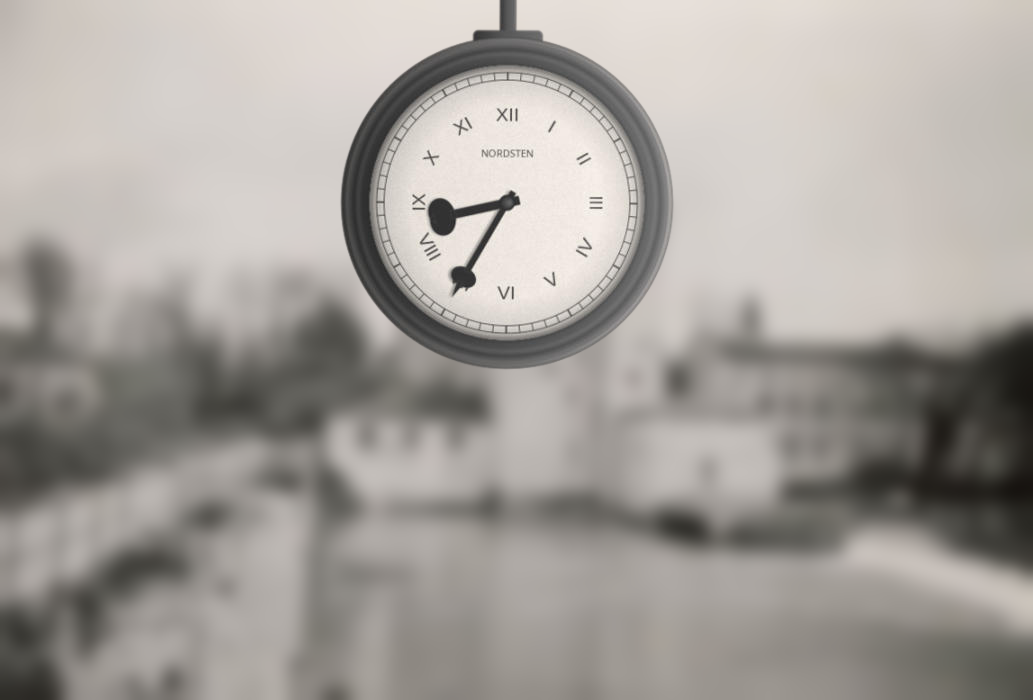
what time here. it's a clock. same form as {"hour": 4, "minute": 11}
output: {"hour": 8, "minute": 35}
